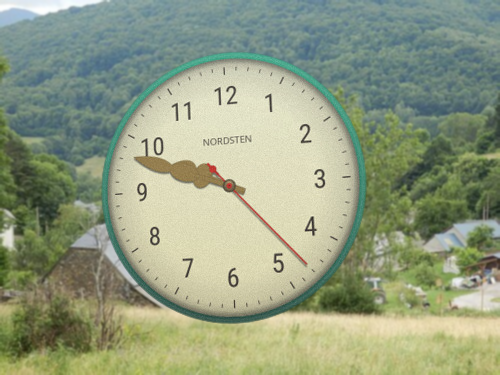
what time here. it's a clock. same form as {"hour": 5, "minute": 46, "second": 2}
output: {"hour": 9, "minute": 48, "second": 23}
